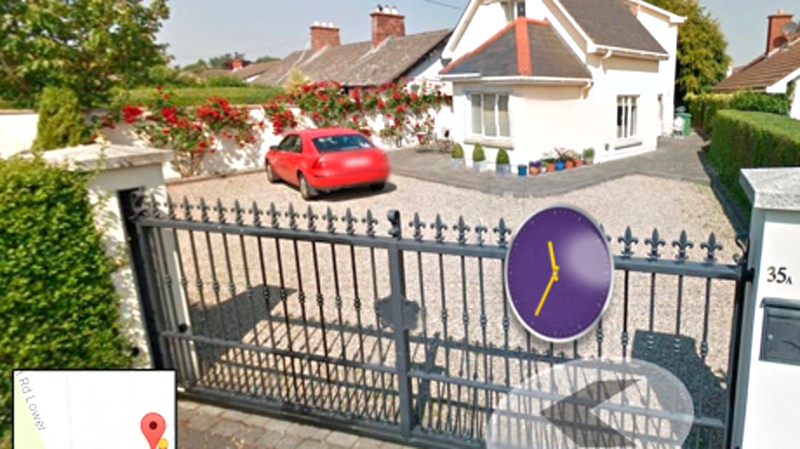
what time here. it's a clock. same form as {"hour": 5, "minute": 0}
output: {"hour": 11, "minute": 35}
